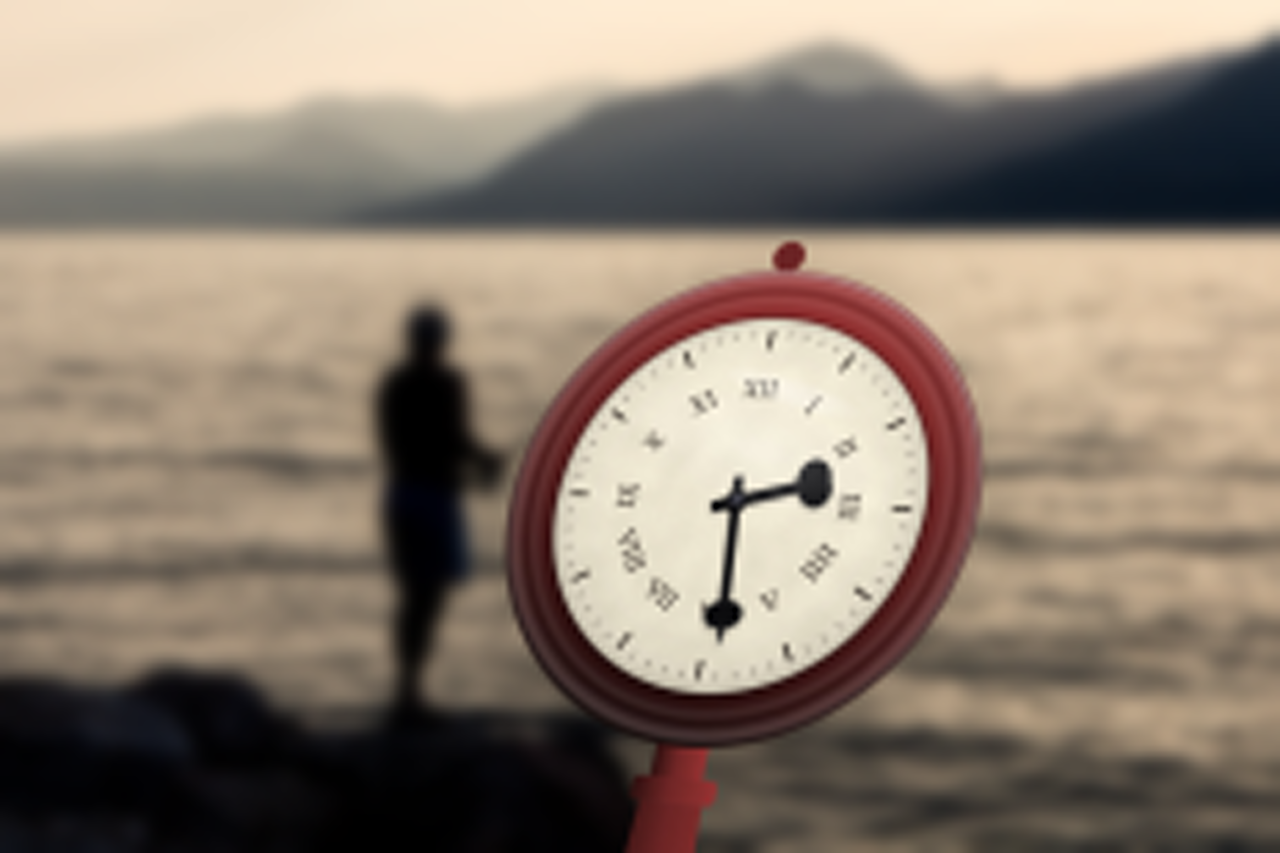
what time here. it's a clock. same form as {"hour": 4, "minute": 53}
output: {"hour": 2, "minute": 29}
